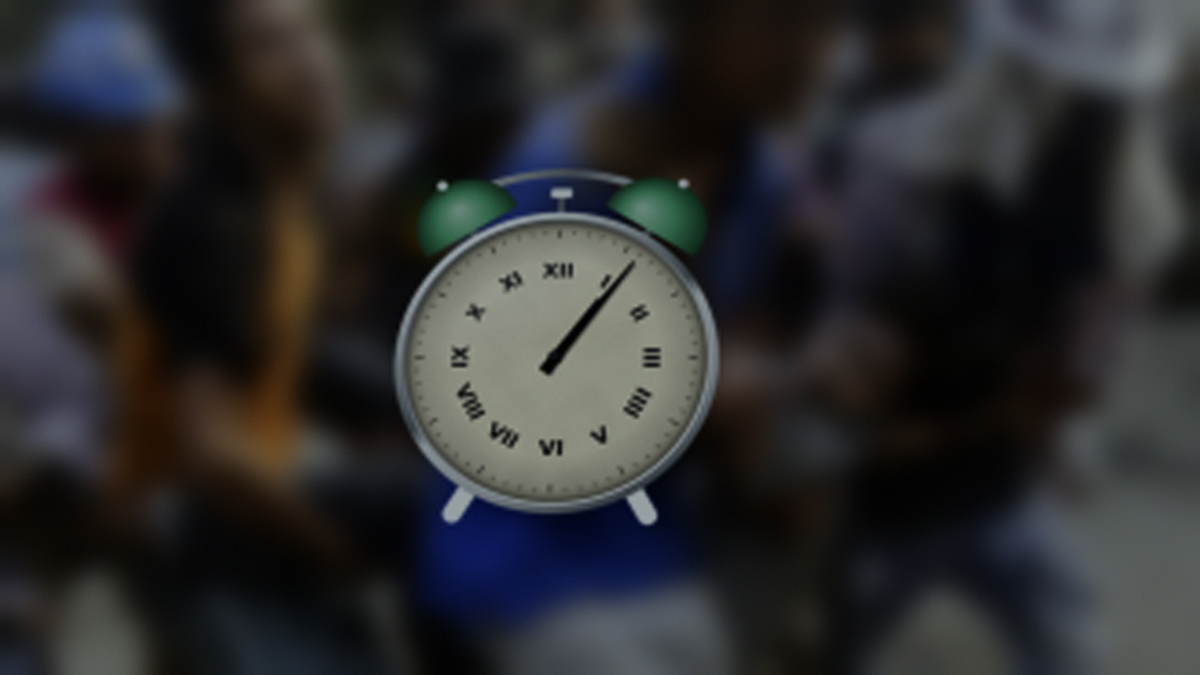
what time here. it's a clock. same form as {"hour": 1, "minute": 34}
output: {"hour": 1, "minute": 6}
